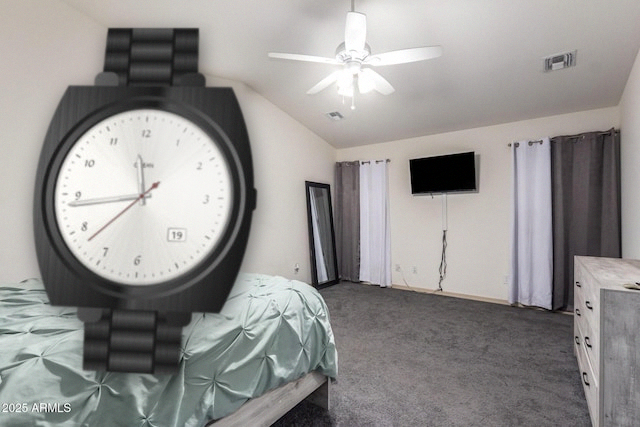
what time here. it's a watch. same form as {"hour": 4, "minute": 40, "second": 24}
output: {"hour": 11, "minute": 43, "second": 38}
